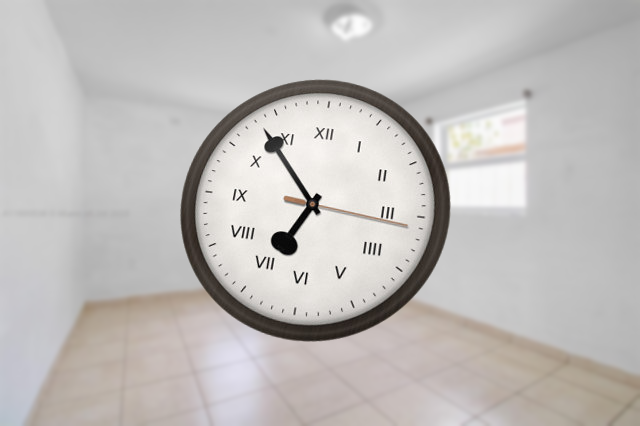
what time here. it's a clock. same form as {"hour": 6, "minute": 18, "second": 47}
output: {"hour": 6, "minute": 53, "second": 16}
